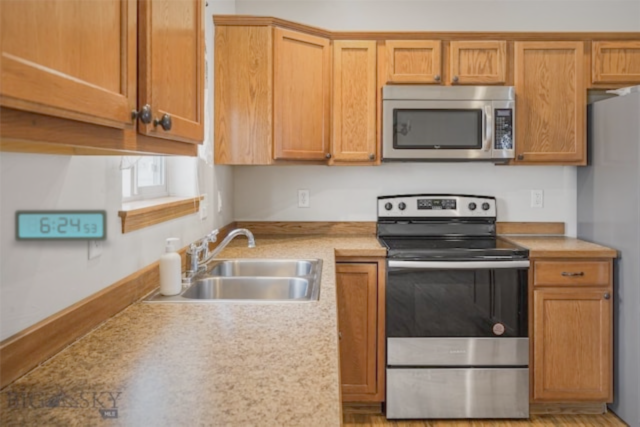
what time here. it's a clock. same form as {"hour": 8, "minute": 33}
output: {"hour": 6, "minute": 24}
